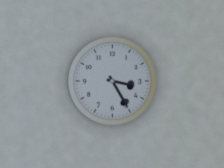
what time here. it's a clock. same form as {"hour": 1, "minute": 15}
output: {"hour": 3, "minute": 25}
